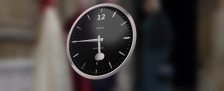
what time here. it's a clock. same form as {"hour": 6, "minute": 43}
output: {"hour": 5, "minute": 45}
